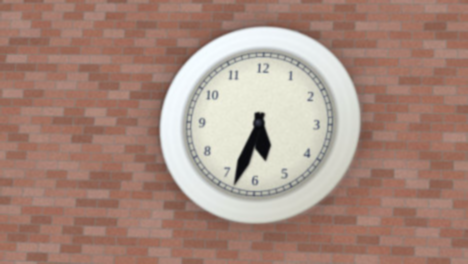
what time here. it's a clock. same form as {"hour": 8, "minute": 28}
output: {"hour": 5, "minute": 33}
